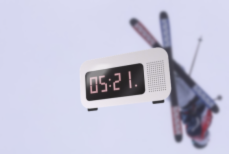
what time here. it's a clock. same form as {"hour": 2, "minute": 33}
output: {"hour": 5, "minute": 21}
